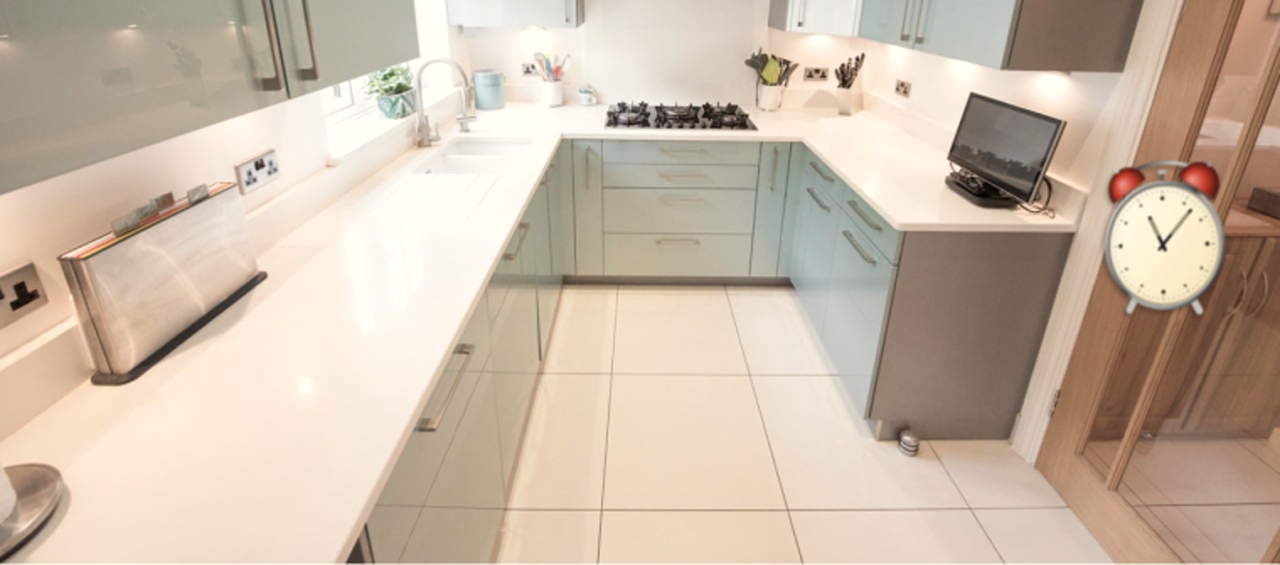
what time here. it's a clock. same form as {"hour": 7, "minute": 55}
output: {"hour": 11, "minute": 7}
